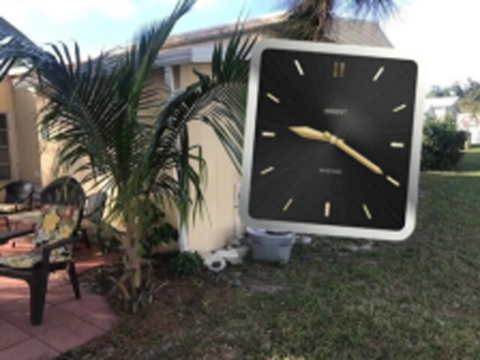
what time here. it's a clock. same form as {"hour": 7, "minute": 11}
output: {"hour": 9, "minute": 20}
